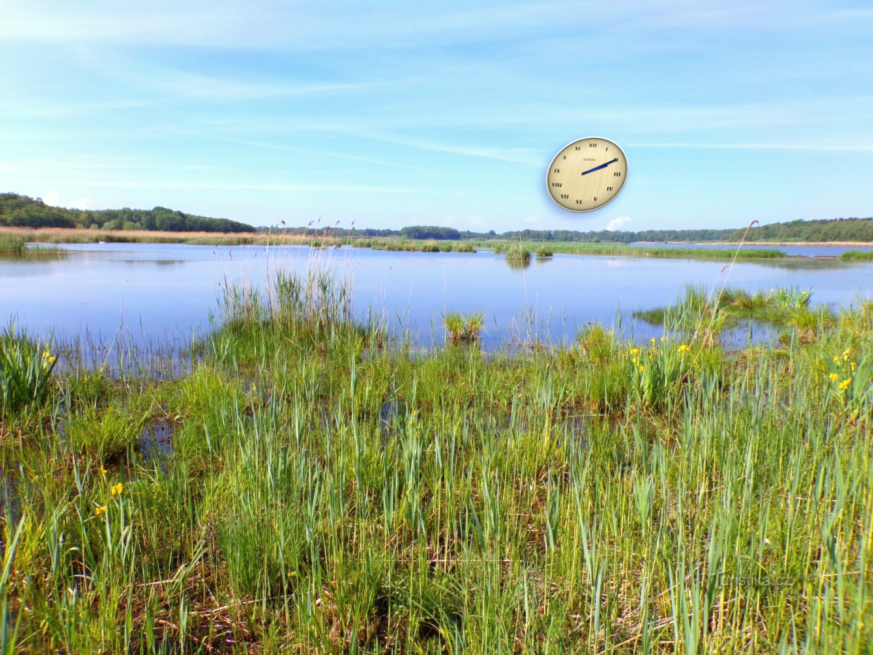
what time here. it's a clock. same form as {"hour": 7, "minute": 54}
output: {"hour": 2, "minute": 10}
